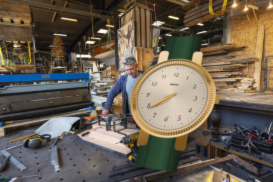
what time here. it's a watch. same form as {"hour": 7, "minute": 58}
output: {"hour": 7, "minute": 39}
